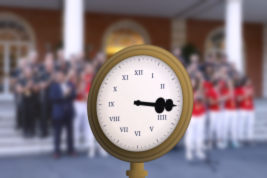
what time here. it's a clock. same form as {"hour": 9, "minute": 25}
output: {"hour": 3, "minute": 16}
